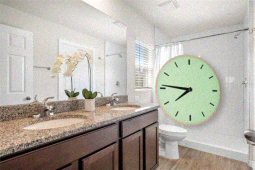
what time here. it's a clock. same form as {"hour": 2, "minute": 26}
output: {"hour": 7, "minute": 46}
